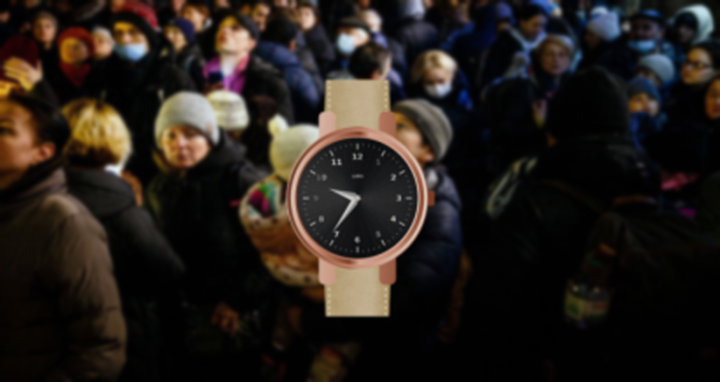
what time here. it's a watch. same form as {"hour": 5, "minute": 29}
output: {"hour": 9, "minute": 36}
